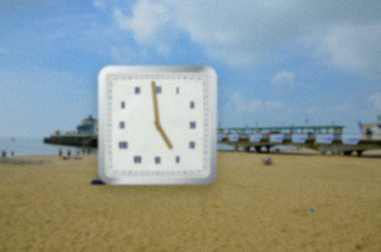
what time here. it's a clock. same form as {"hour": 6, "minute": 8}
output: {"hour": 4, "minute": 59}
